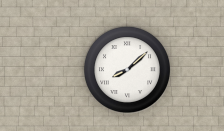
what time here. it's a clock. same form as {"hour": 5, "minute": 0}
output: {"hour": 8, "minute": 8}
